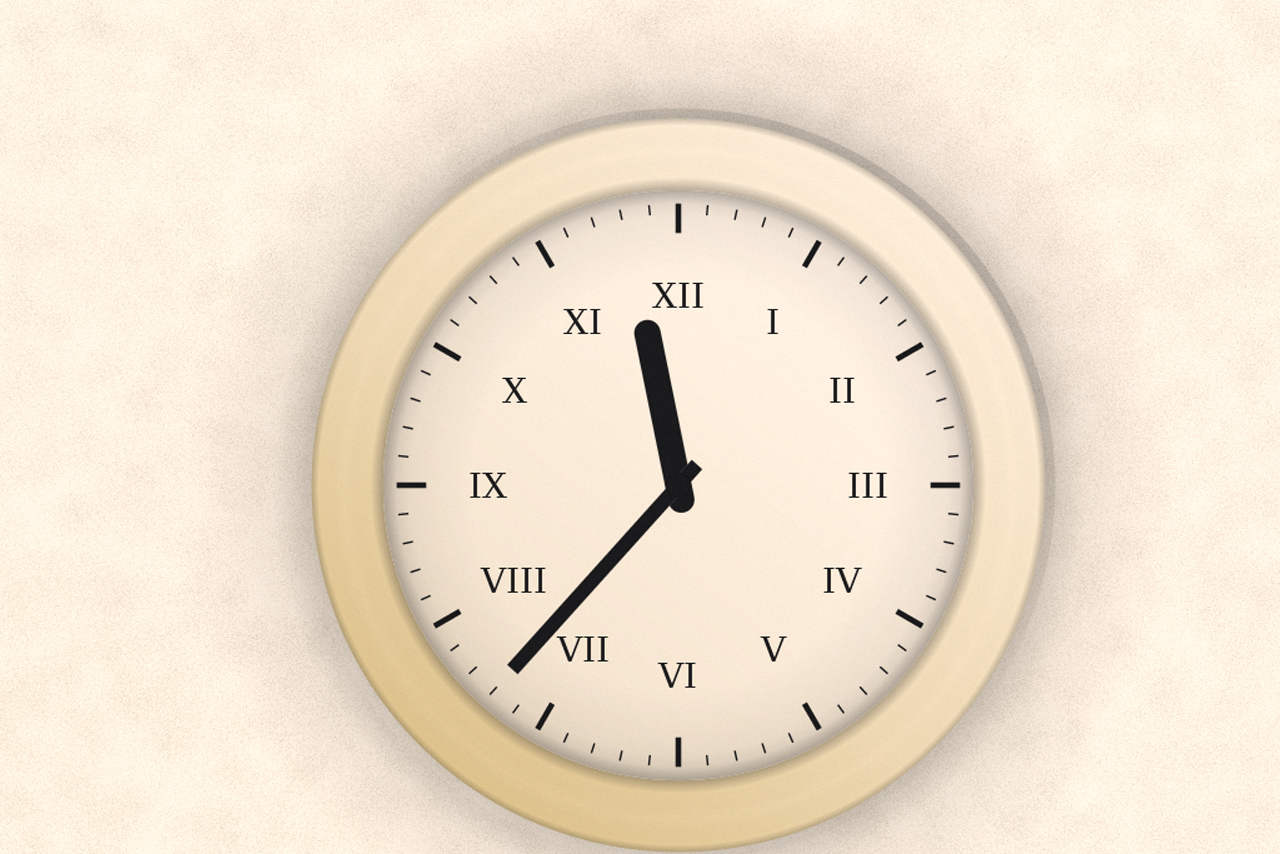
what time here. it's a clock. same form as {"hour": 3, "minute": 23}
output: {"hour": 11, "minute": 37}
